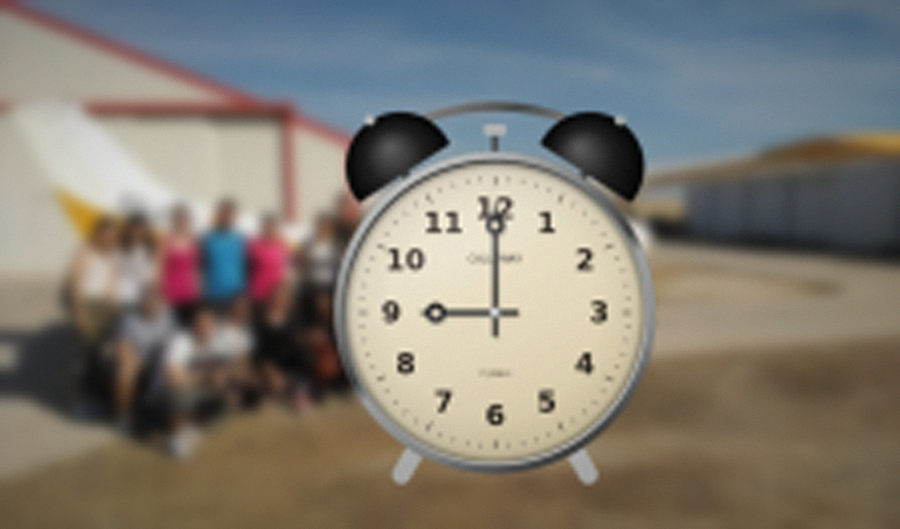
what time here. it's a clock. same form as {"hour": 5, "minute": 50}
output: {"hour": 9, "minute": 0}
